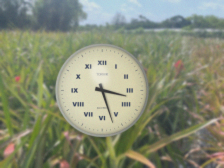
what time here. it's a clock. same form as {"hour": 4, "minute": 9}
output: {"hour": 3, "minute": 27}
